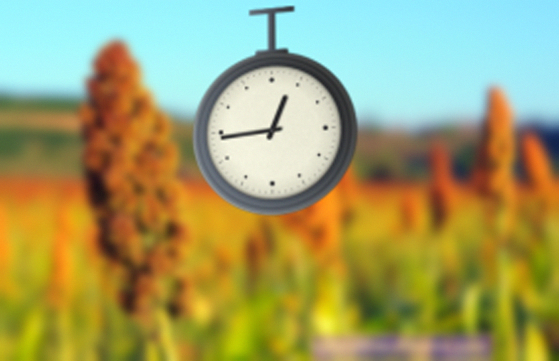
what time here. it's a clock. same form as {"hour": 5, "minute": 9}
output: {"hour": 12, "minute": 44}
